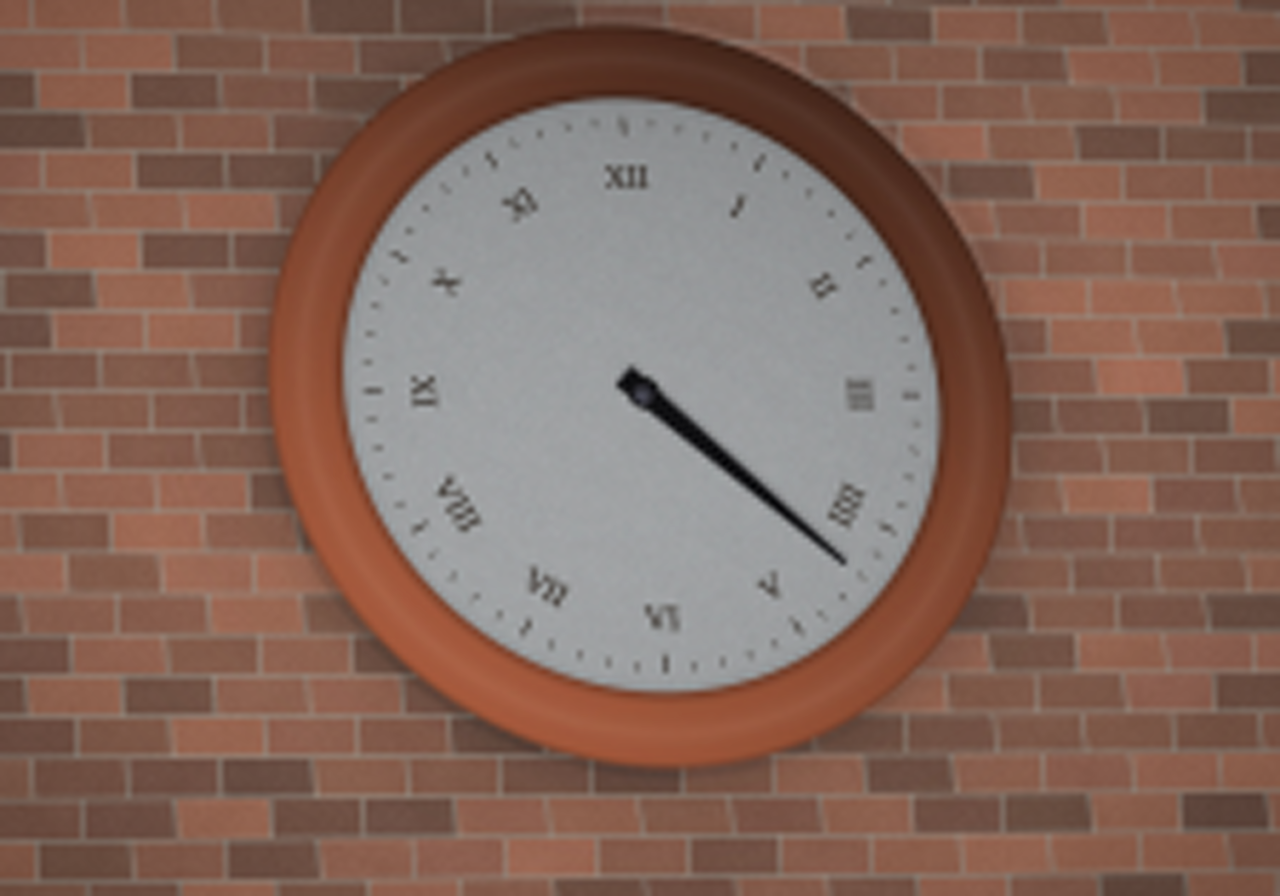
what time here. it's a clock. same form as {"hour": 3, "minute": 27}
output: {"hour": 4, "minute": 22}
